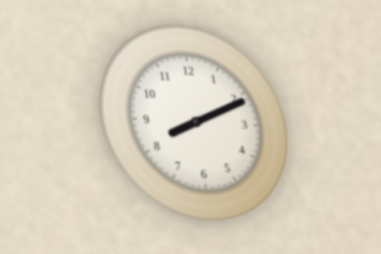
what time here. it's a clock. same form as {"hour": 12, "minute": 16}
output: {"hour": 8, "minute": 11}
